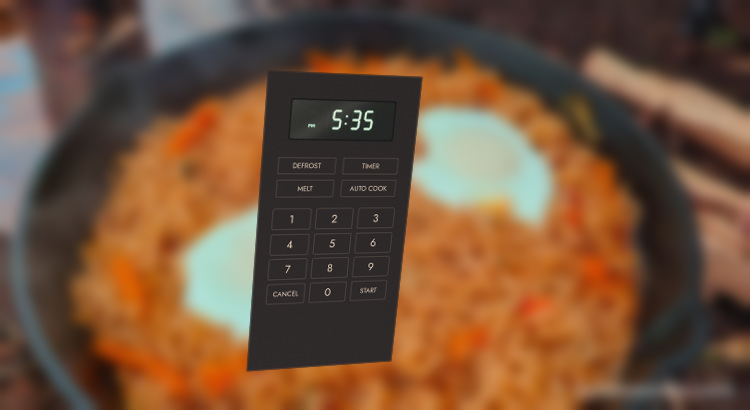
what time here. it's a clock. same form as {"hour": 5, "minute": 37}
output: {"hour": 5, "minute": 35}
